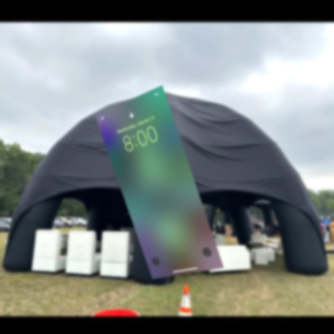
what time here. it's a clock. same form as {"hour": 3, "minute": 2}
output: {"hour": 8, "minute": 0}
